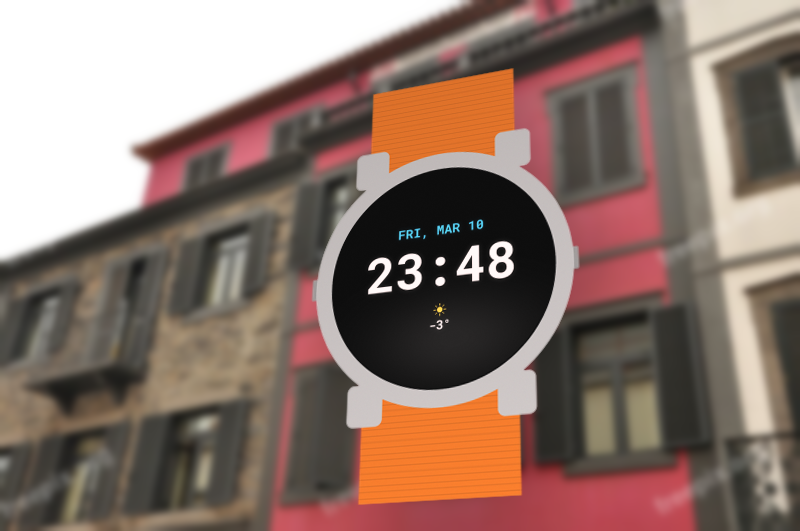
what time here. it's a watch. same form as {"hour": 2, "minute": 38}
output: {"hour": 23, "minute": 48}
